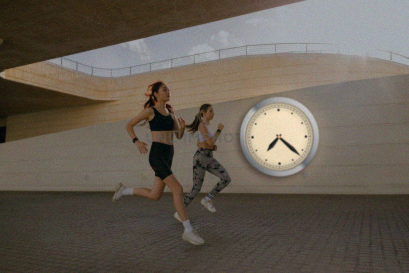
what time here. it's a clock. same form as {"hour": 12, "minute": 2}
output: {"hour": 7, "minute": 22}
